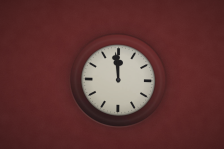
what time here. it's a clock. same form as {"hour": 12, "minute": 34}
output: {"hour": 11, "minute": 59}
